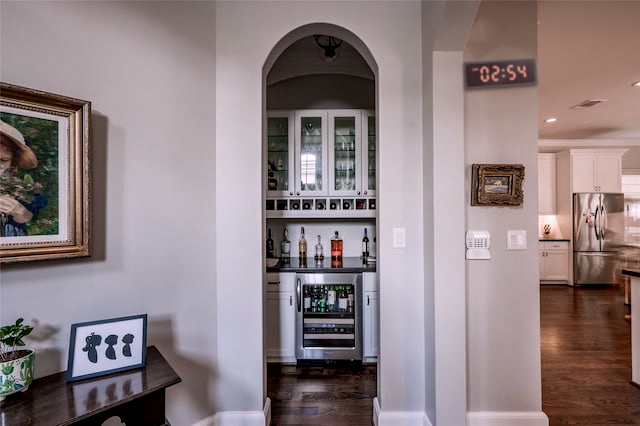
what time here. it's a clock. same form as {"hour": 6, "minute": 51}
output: {"hour": 2, "minute": 54}
